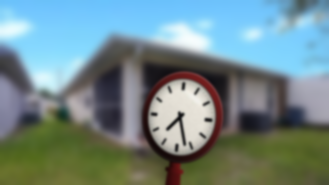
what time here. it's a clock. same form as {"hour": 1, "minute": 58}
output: {"hour": 7, "minute": 27}
